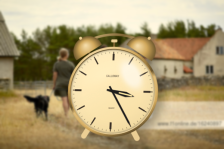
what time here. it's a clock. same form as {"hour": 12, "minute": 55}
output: {"hour": 3, "minute": 25}
